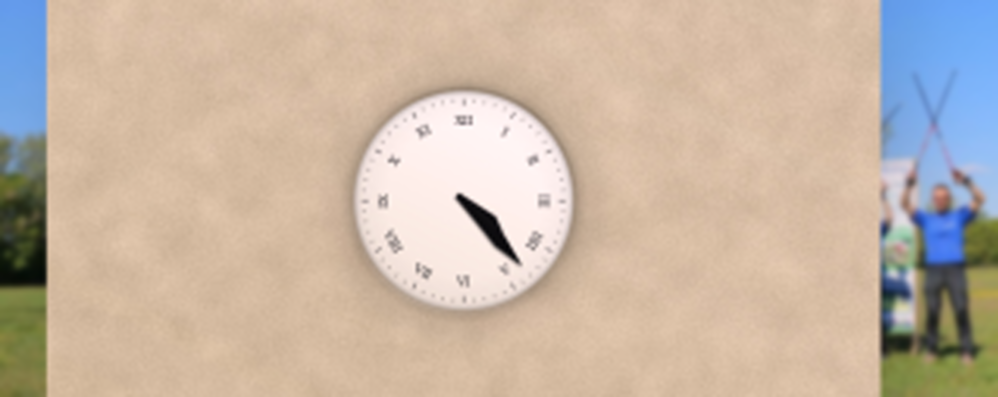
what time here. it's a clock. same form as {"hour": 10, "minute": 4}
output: {"hour": 4, "minute": 23}
